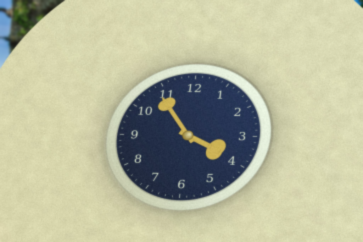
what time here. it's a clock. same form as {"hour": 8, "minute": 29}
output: {"hour": 3, "minute": 54}
